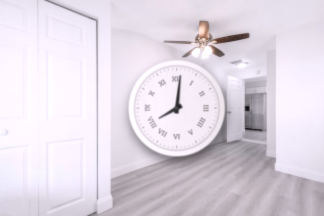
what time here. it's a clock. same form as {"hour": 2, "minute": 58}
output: {"hour": 8, "minute": 1}
